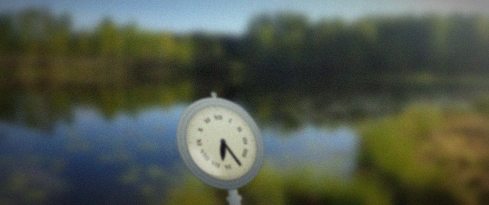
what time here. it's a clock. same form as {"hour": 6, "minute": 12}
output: {"hour": 6, "minute": 25}
